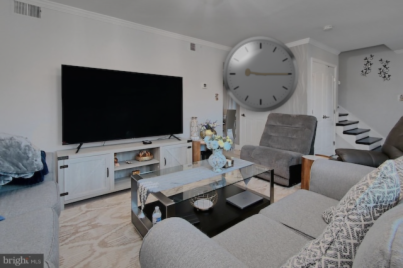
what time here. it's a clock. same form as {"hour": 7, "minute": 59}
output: {"hour": 9, "minute": 15}
